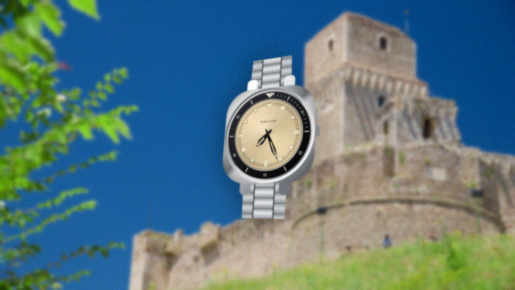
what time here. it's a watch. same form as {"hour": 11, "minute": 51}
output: {"hour": 7, "minute": 26}
